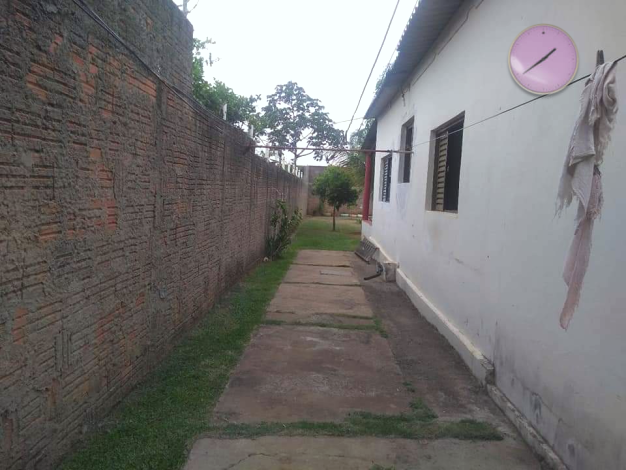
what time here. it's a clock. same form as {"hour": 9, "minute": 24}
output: {"hour": 1, "minute": 39}
